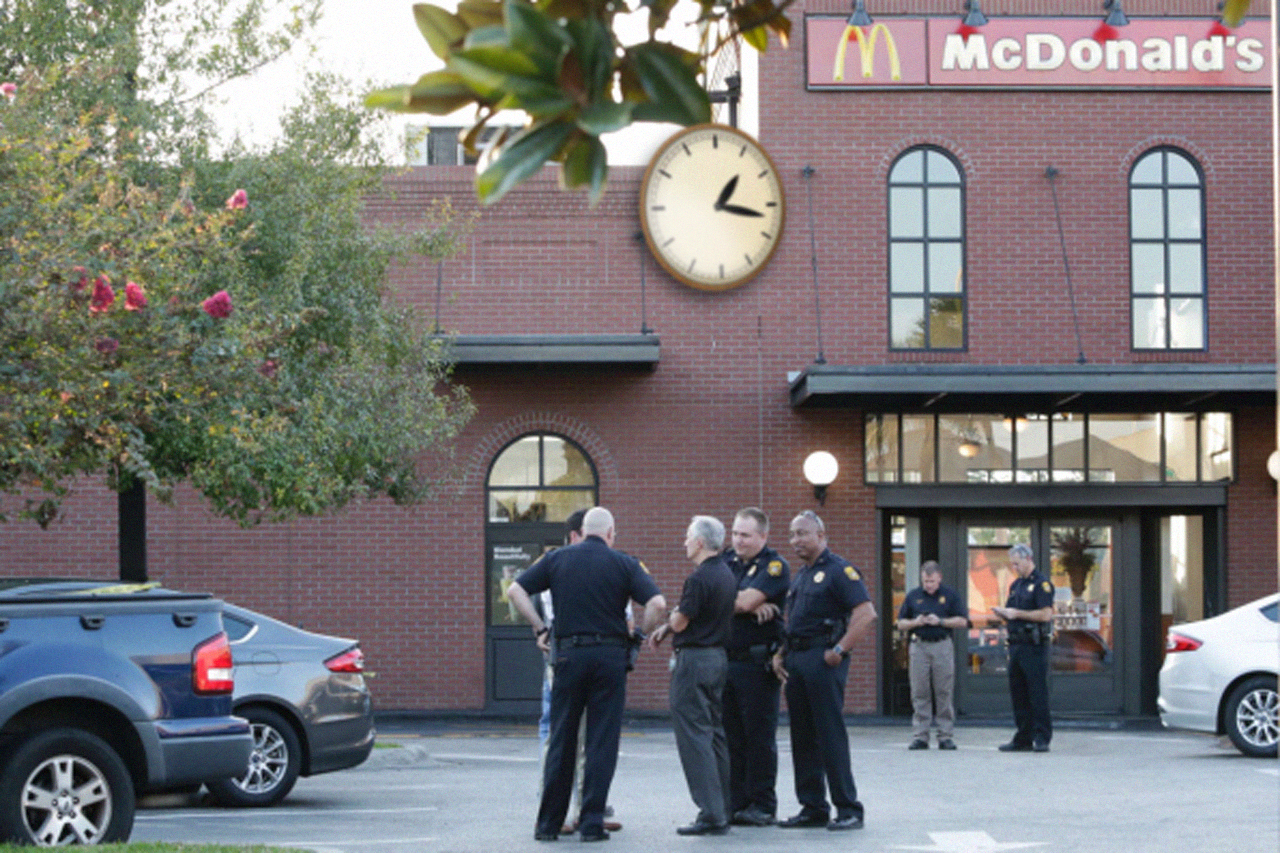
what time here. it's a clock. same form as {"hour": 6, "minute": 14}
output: {"hour": 1, "minute": 17}
